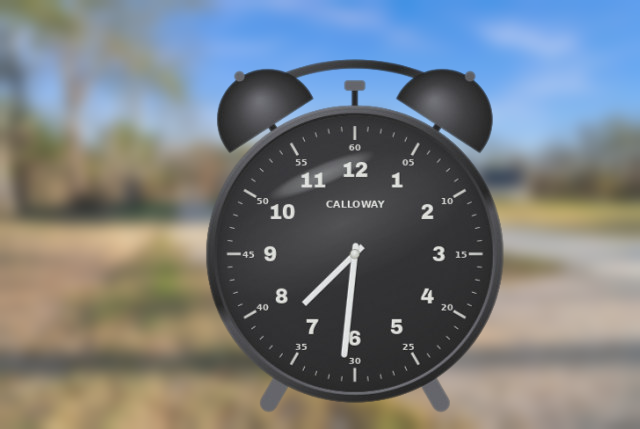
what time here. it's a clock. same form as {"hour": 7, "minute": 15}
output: {"hour": 7, "minute": 31}
